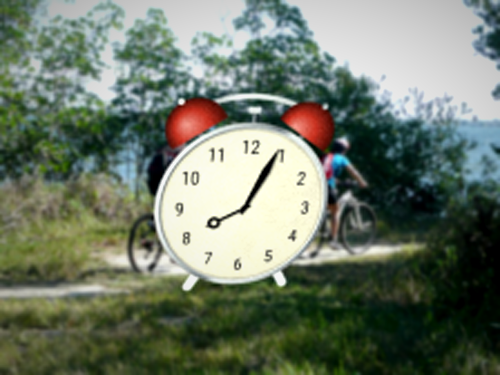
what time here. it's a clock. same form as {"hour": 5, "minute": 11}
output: {"hour": 8, "minute": 4}
